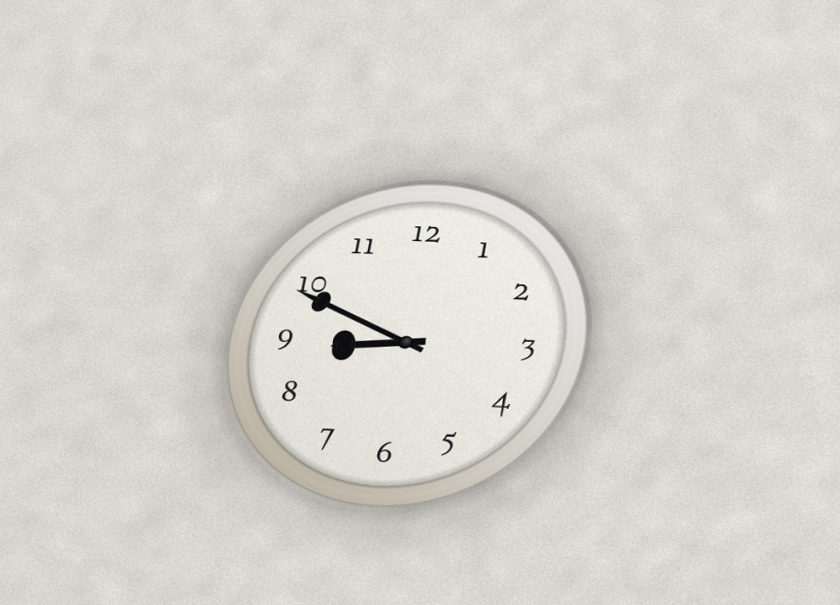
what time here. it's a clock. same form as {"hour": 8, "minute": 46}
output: {"hour": 8, "minute": 49}
